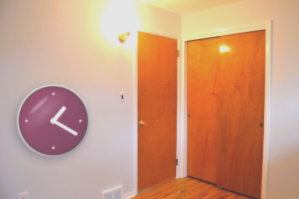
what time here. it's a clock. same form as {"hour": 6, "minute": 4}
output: {"hour": 1, "minute": 20}
